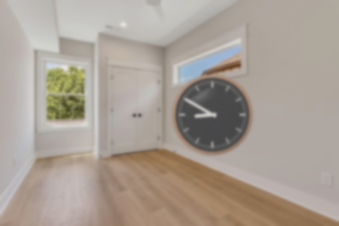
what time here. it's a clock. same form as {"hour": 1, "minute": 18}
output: {"hour": 8, "minute": 50}
